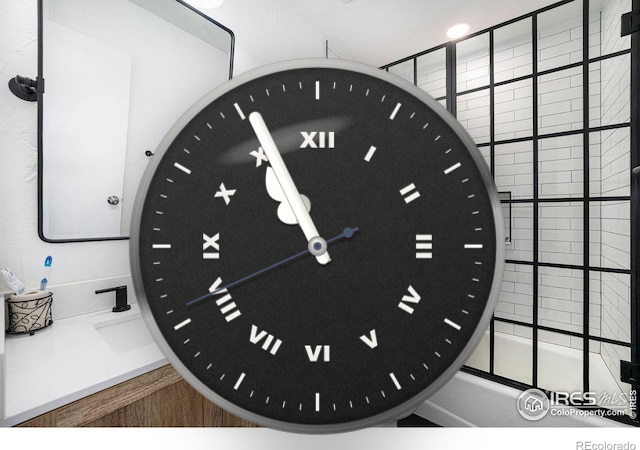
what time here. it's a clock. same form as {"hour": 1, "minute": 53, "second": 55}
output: {"hour": 10, "minute": 55, "second": 41}
